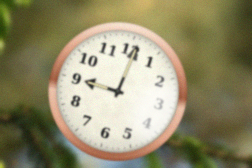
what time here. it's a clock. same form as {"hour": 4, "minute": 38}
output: {"hour": 9, "minute": 1}
